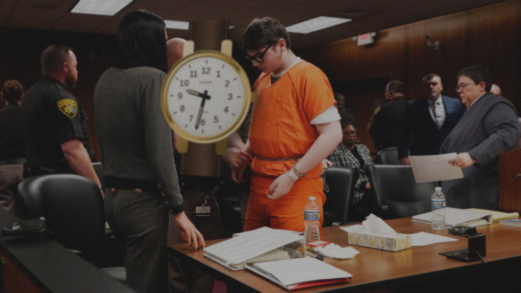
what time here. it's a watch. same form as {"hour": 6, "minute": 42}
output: {"hour": 9, "minute": 32}
